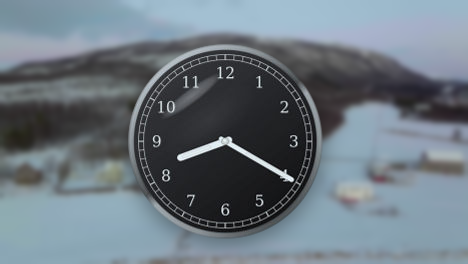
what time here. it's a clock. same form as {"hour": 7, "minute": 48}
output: {"hour": 8, "minute": 20}
